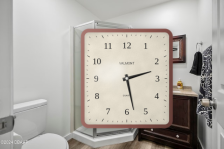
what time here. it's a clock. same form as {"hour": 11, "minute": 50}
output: {"hour": 2, "minute": 28}
